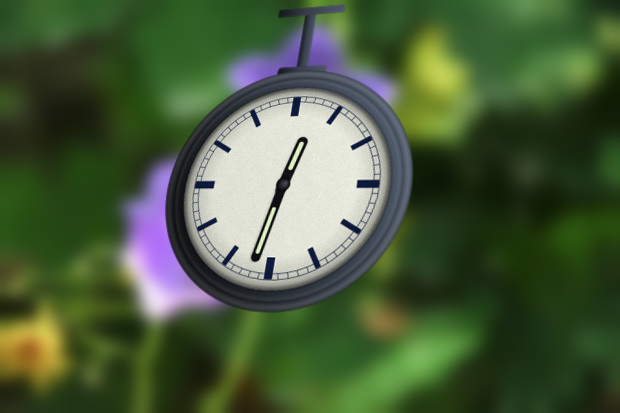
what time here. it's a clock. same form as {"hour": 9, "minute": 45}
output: {"hour": 12, "minute": 32}
